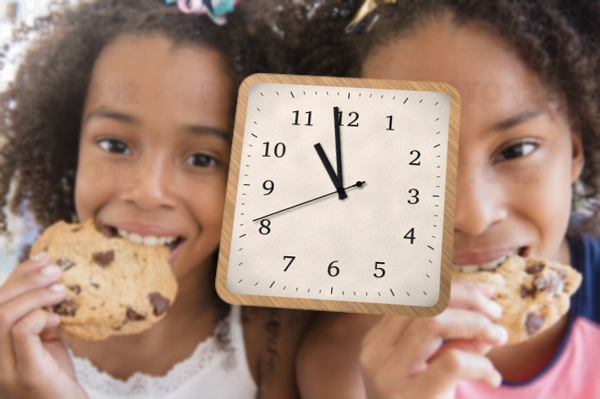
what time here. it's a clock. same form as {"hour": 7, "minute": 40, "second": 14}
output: {"hour": 10, "minute": 58, "second": 41}
